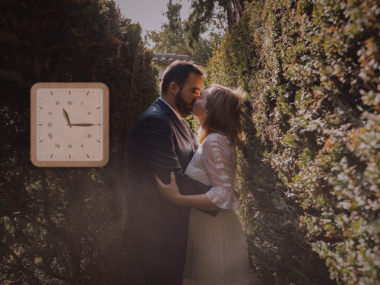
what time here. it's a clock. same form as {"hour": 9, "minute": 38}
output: {"hour": 11, "minute": 15}
